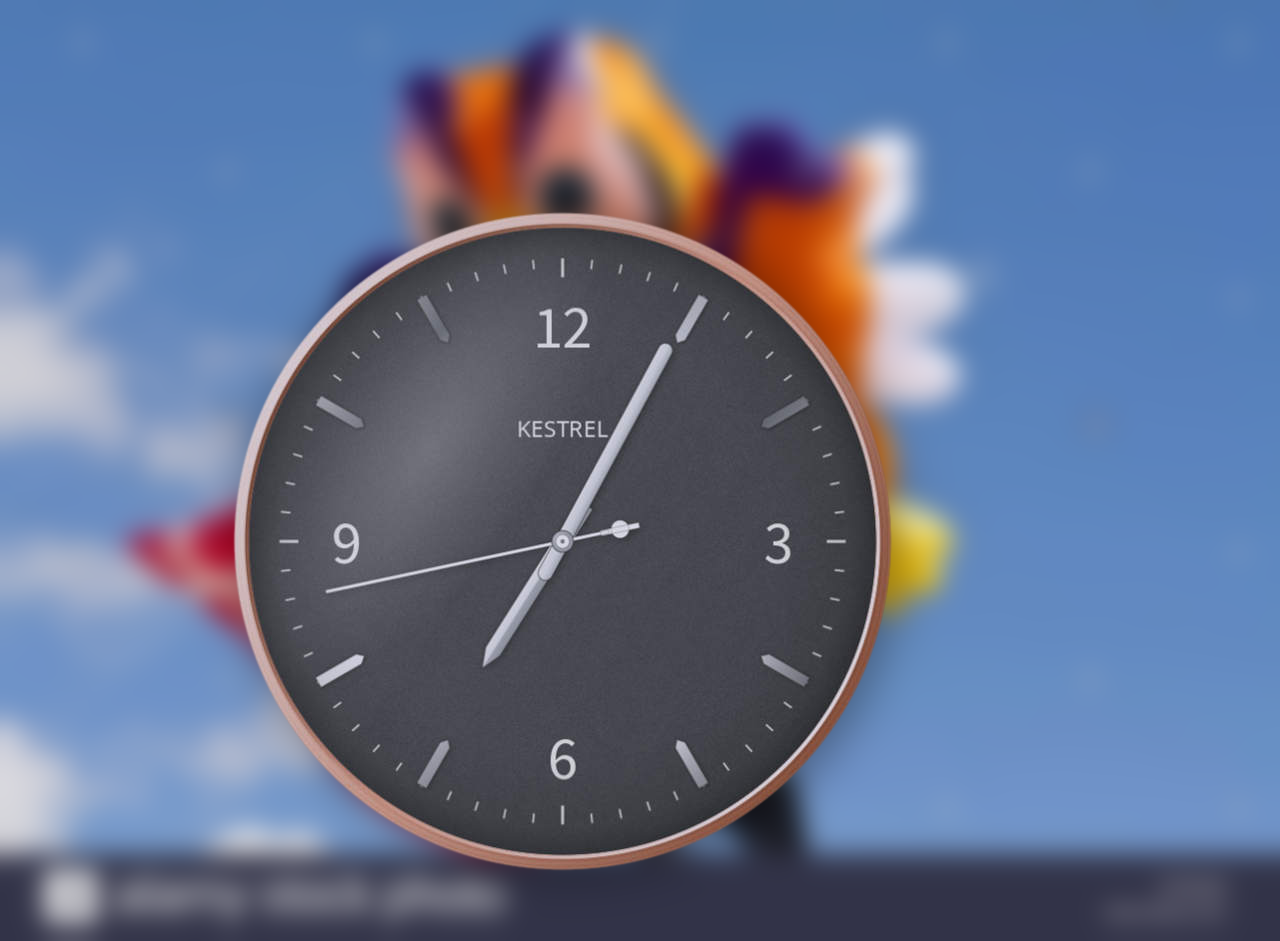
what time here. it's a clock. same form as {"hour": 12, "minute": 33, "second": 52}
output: {"hour": 7, "minute": 4, "second": 43}
